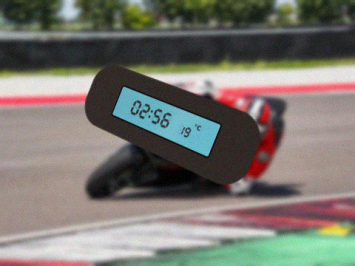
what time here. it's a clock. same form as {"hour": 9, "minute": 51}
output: {"hour": 2, "minute": 56}
